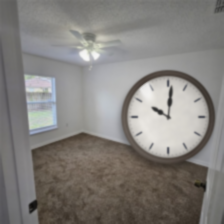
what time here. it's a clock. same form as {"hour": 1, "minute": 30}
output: {"hour": 10, "minute": 1}
